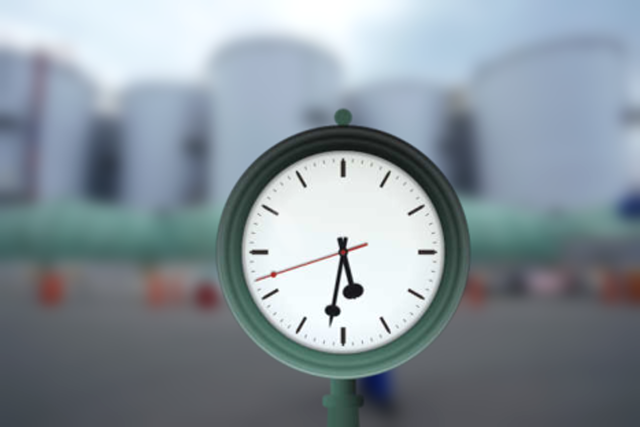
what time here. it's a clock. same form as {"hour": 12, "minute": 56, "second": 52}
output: {"hour": 5, "minute": 31, "second": 42}
